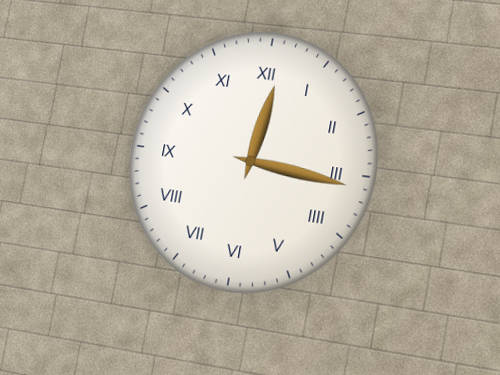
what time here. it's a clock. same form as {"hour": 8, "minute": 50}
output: {"hour": 12, "minute": 16}
